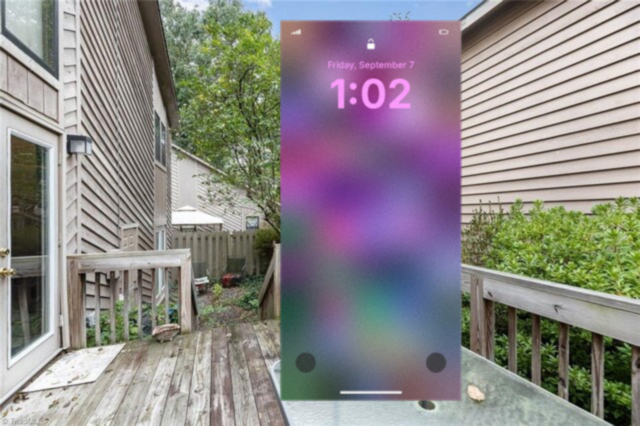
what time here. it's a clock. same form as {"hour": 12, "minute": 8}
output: {"hour": 1, "minute": 2}
